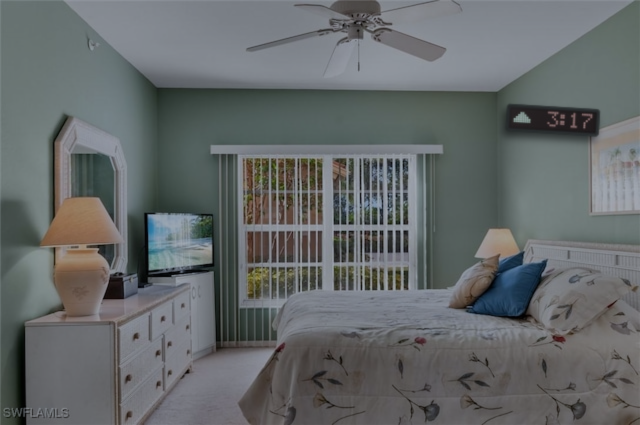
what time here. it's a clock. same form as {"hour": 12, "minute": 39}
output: {"hour": 3, "minute": 17}
